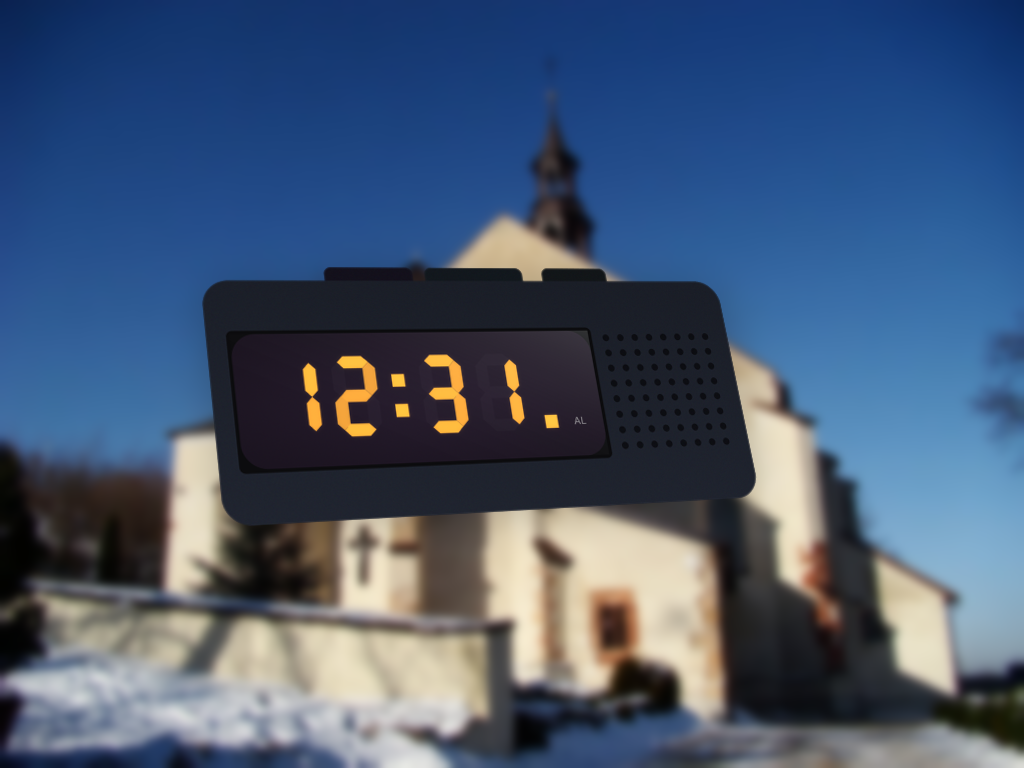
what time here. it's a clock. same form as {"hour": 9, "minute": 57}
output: {"hour": 12, "minute": 31}
